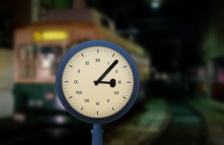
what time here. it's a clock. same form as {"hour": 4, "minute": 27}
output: {"hour": 3, "minute": 7}
